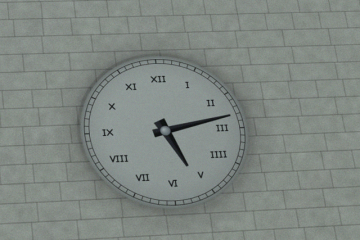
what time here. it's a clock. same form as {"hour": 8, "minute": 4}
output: {"hour": 5, "minute": 13}
